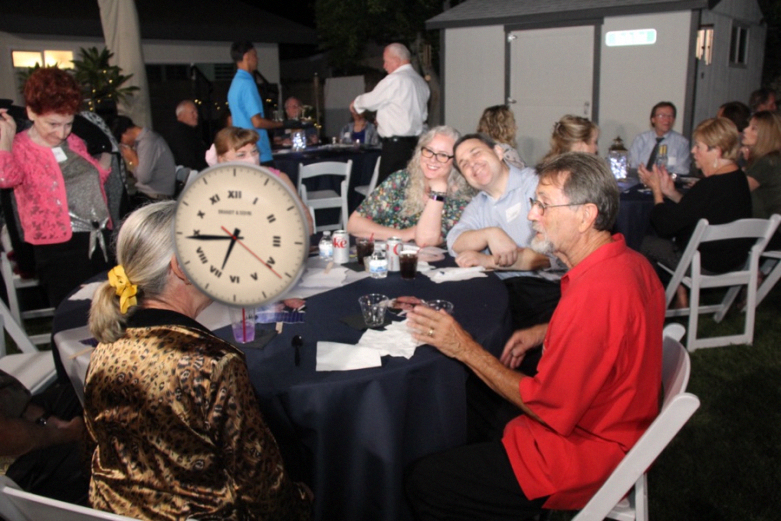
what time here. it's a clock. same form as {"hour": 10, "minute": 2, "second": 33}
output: {"hour": 6, "minute": 44, "second": 21}
